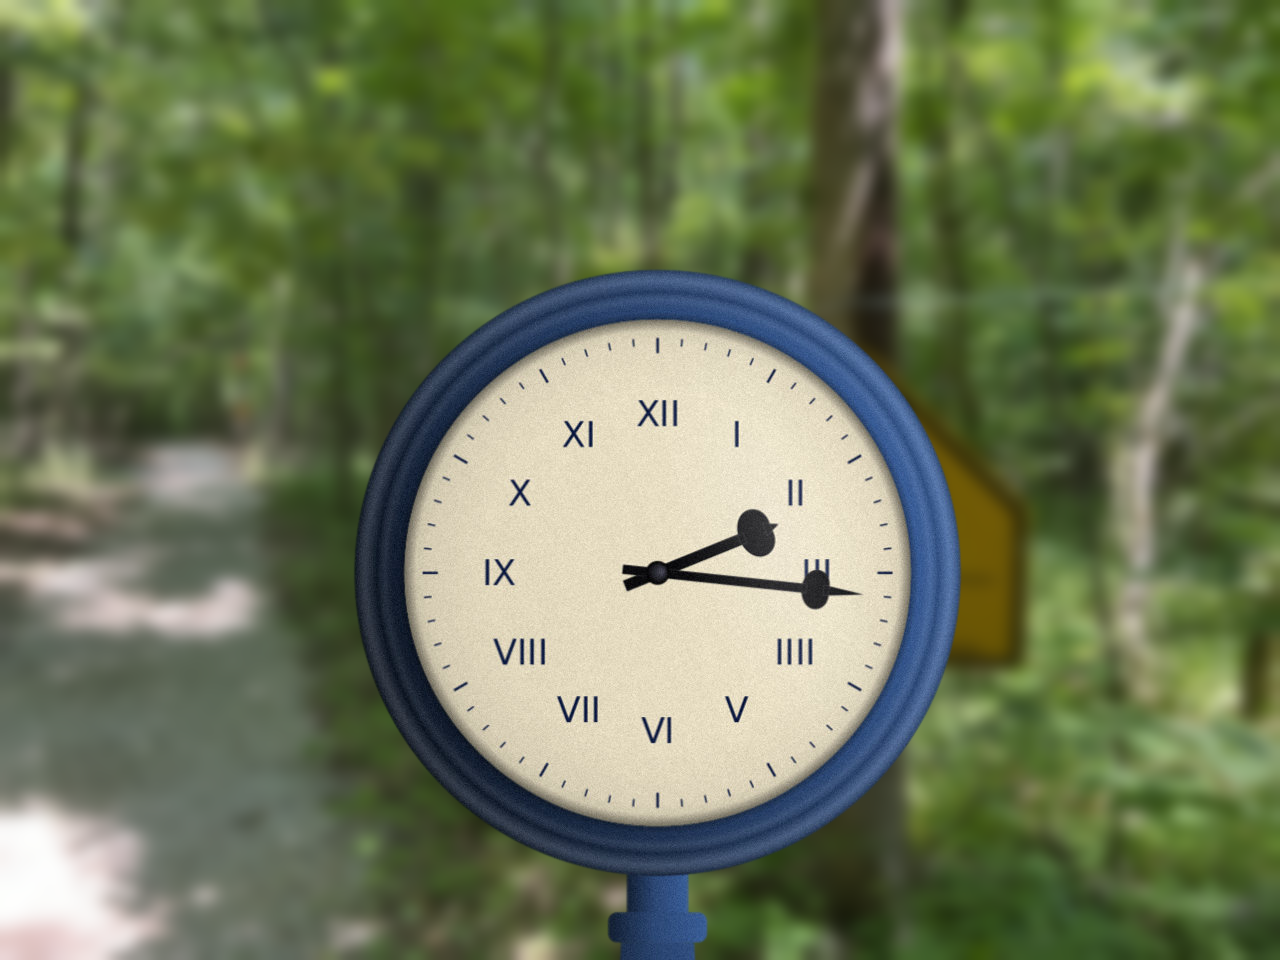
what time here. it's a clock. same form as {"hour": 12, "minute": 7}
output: {"hour": 2, "minute": 16}
